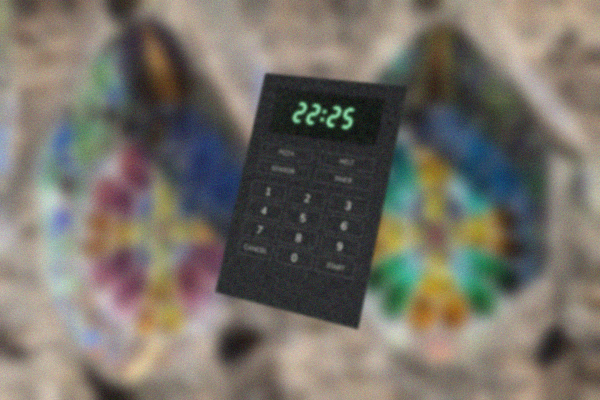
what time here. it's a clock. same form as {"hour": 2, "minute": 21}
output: {"hour": 22, "minute": 25}
